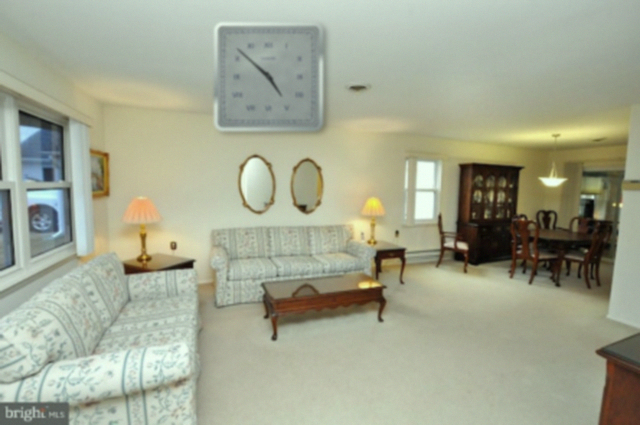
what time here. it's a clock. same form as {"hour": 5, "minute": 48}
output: {"hour": 4, "minute": 52}
